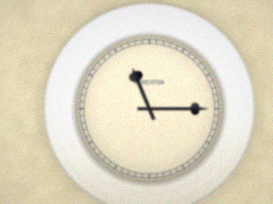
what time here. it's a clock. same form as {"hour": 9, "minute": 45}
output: {"hour": 11, "minute": 15}
